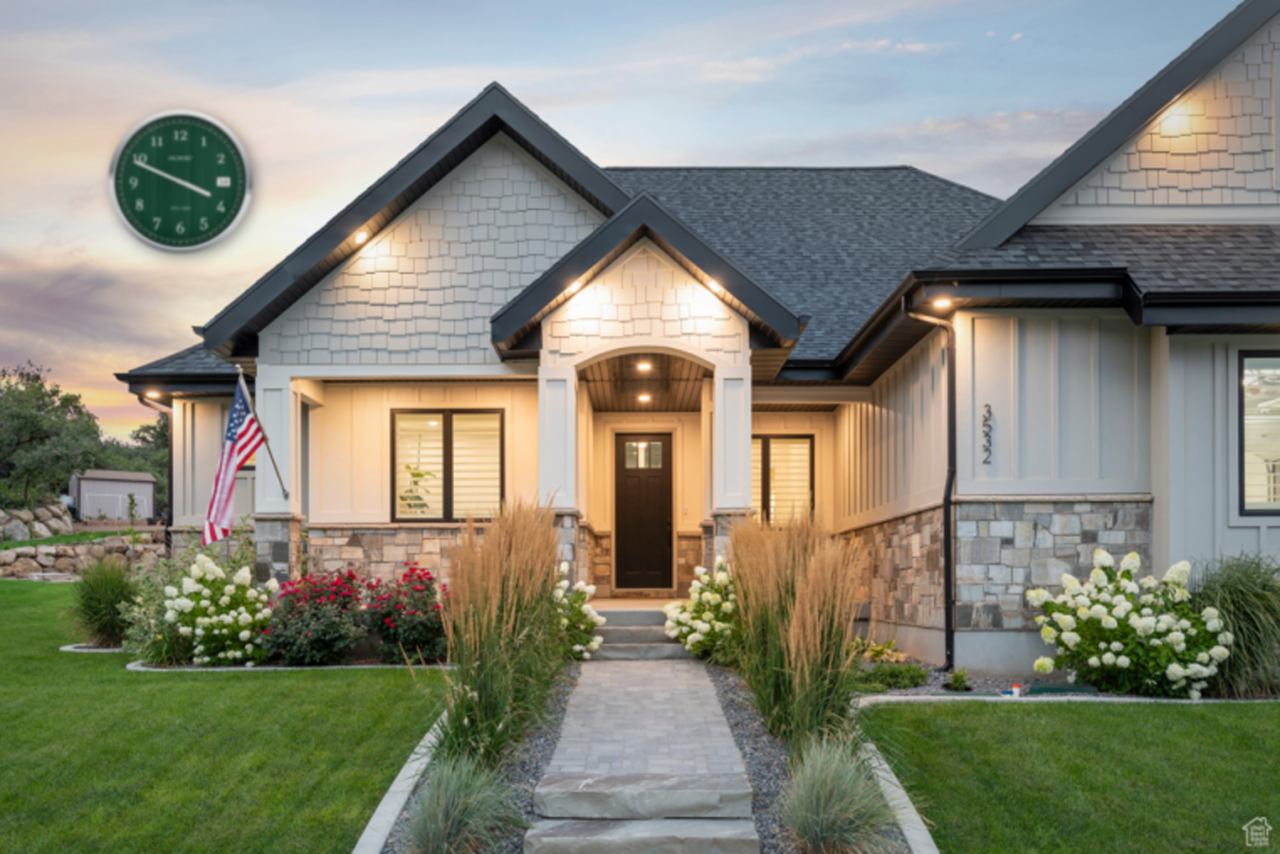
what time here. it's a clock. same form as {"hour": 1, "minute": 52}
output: {"hour": 3, "minute": 49}
